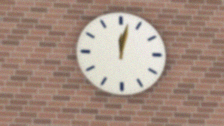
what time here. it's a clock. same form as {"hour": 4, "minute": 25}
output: {"hour": 12, "minute": 2}
